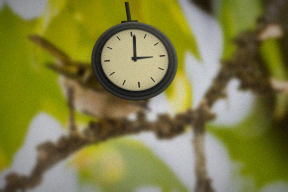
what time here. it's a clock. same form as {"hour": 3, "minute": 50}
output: {"hour": 3, "minute": 1}
